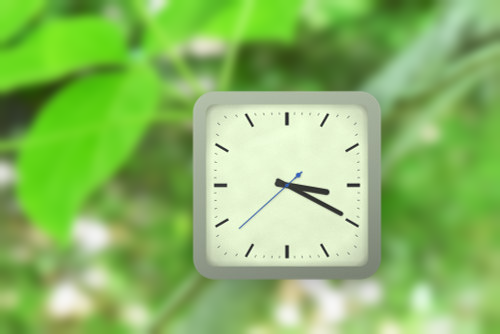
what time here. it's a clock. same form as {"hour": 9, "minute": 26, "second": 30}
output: {"hour": 3, "minute": 19, "second": 38}
